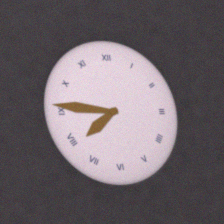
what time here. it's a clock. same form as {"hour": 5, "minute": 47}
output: {"hour": 7, "minute": 46}
